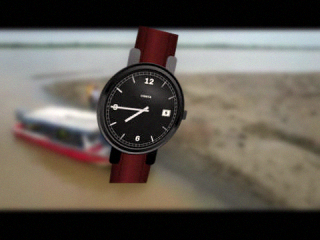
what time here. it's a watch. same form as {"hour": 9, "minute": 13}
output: {"hour": 7, "minute": 45}
